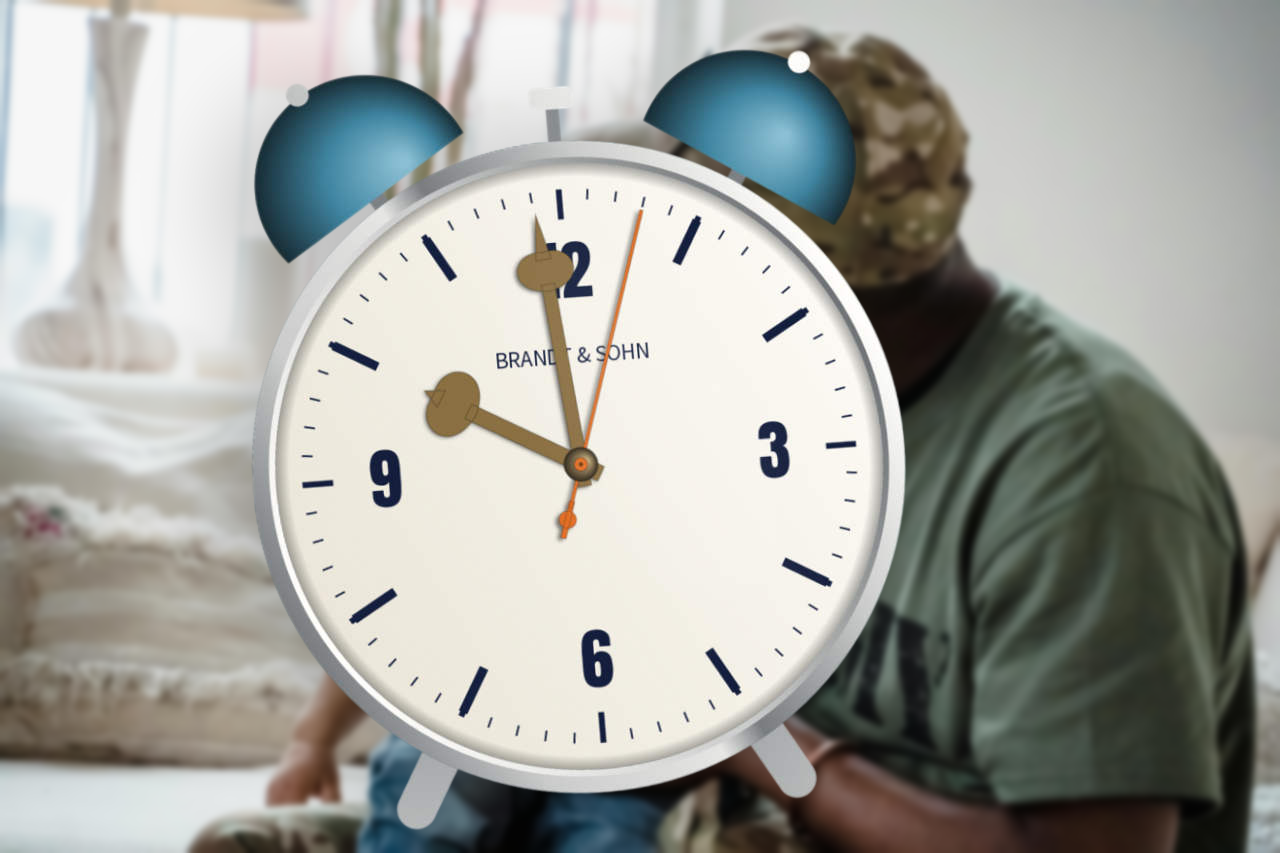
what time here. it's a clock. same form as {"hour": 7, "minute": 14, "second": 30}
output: {"hour": 9, "minute": 59, "second": 3}
